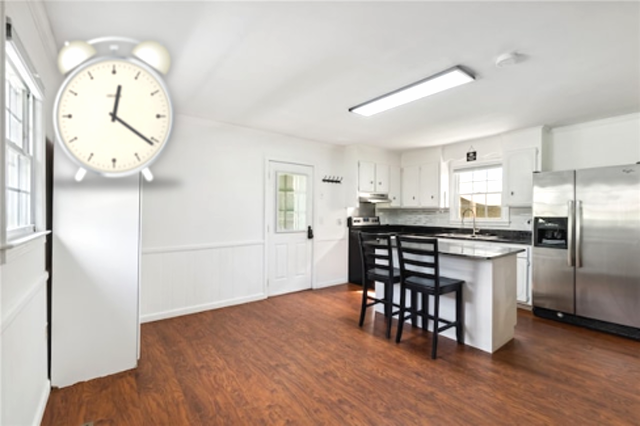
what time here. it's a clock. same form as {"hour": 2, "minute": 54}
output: {"hour": 12, "minute": 21}
